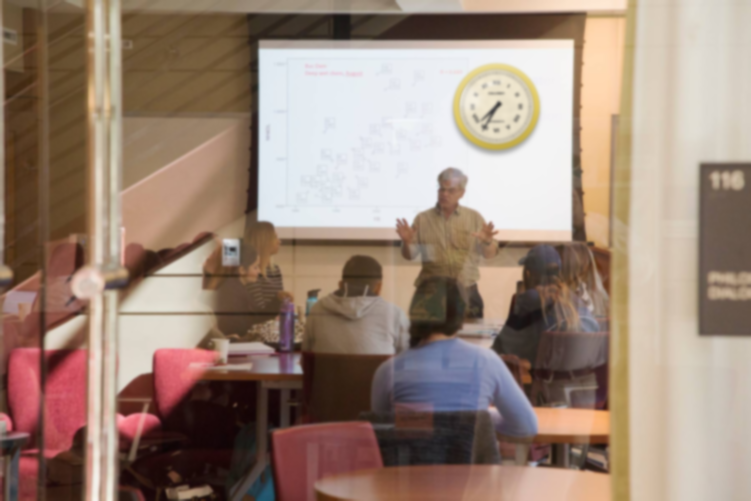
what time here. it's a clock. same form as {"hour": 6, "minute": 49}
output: {"hour": 7, "minute": 35}
